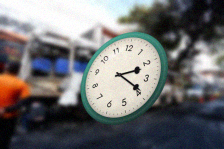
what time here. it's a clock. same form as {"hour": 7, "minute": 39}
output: {"hour": 2, "minute": 19}
